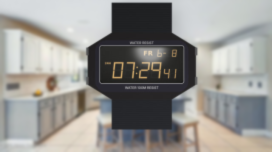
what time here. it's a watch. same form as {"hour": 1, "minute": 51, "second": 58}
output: {"hour": 7, "minute": 29, "second": 41}
